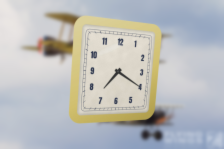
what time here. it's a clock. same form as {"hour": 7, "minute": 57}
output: {"hour": 7, "minute": 20}
